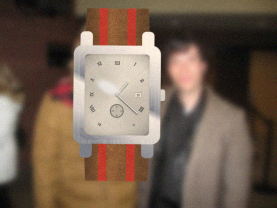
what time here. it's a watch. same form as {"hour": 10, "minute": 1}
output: {"hour": 1, "minute": 22}
